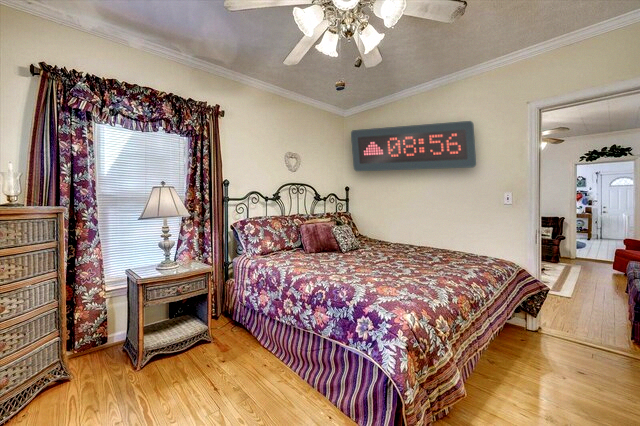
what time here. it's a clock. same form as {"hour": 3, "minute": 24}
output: {"hour": 8, "minute": 56}
